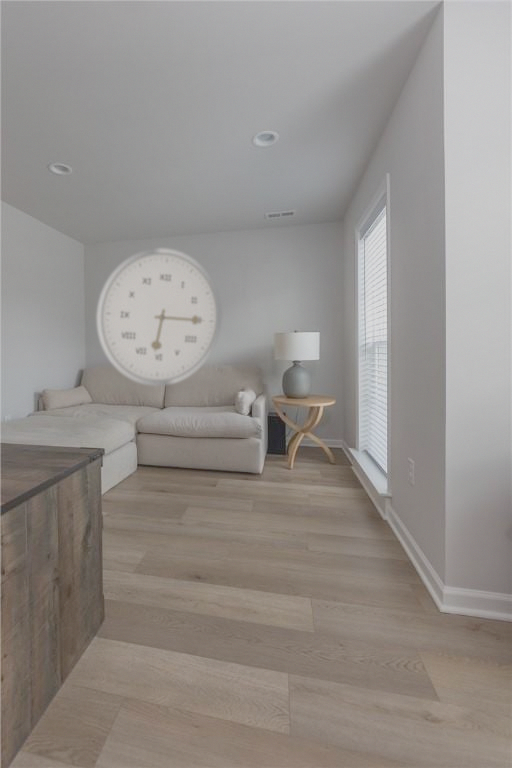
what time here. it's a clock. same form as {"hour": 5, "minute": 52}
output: {"hour": 6, "minute": 15}
